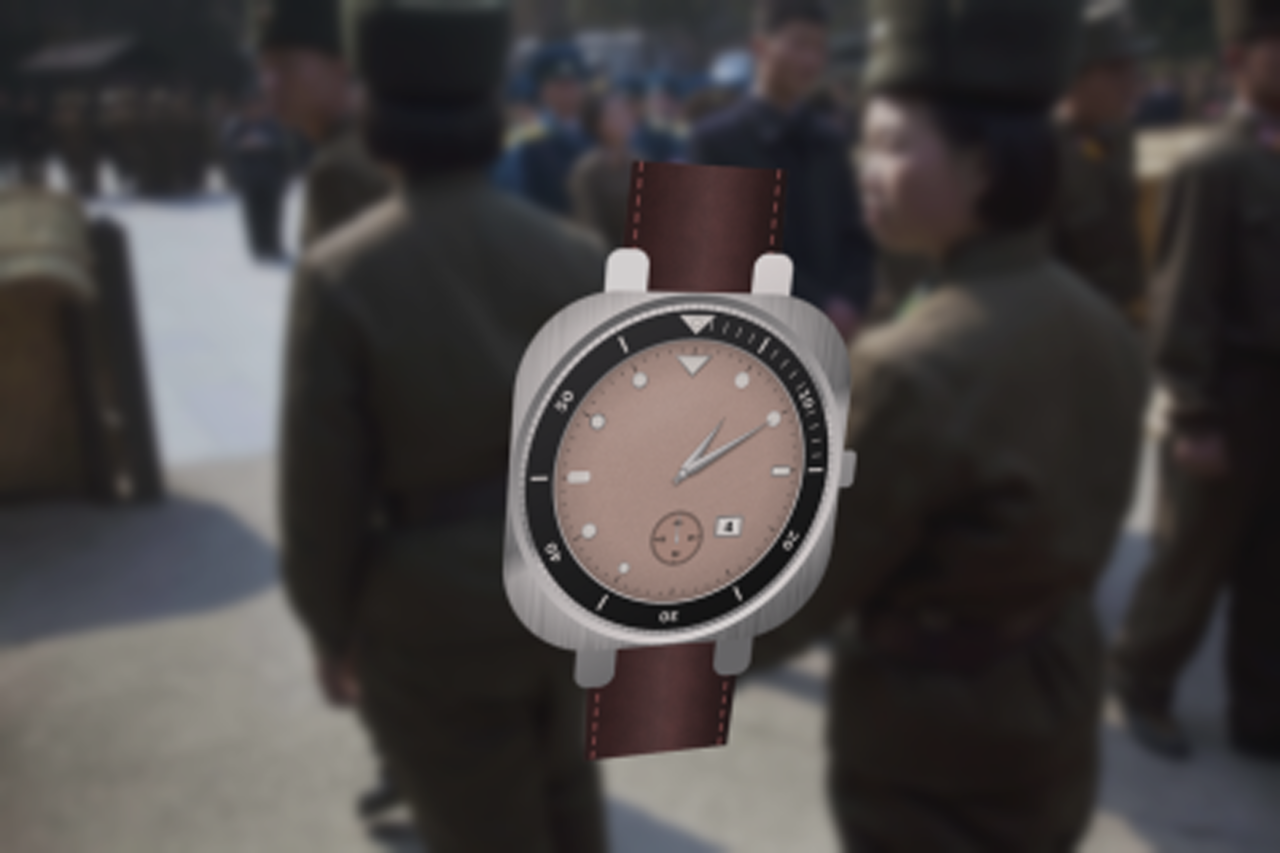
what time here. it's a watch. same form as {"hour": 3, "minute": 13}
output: {"hour": 1, "minute": 10}
